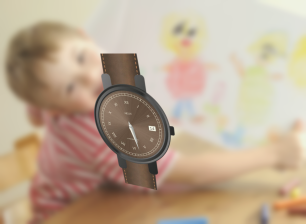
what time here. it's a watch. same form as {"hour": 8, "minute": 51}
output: {"hour": 5, "minute": 28}
